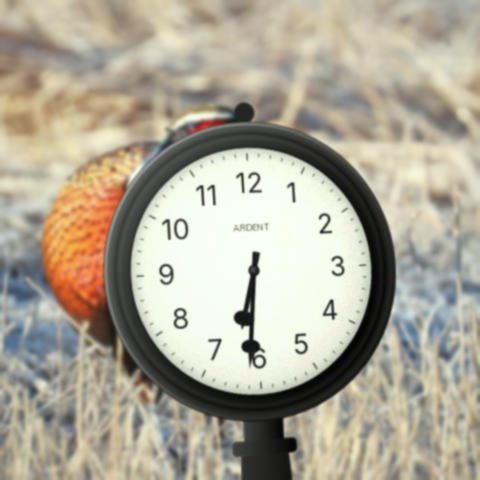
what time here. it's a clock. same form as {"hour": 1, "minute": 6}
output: {"hour": 6, "minute": 31}
